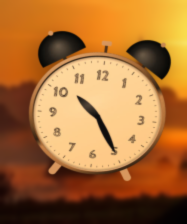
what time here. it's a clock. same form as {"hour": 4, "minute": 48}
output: {"hour": 10, "minute": 25}
